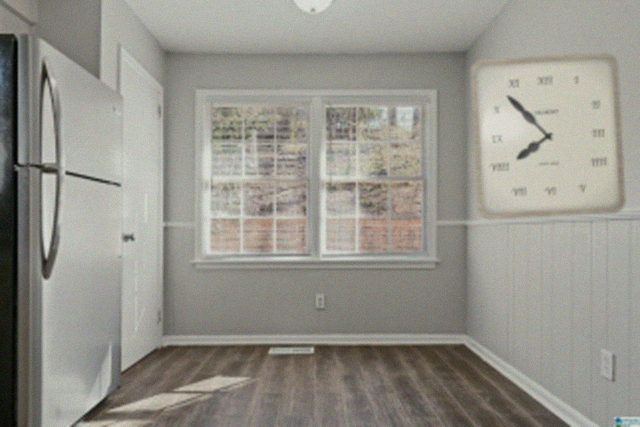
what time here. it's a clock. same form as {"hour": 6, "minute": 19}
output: {"hour": 7, "minute": 53}
